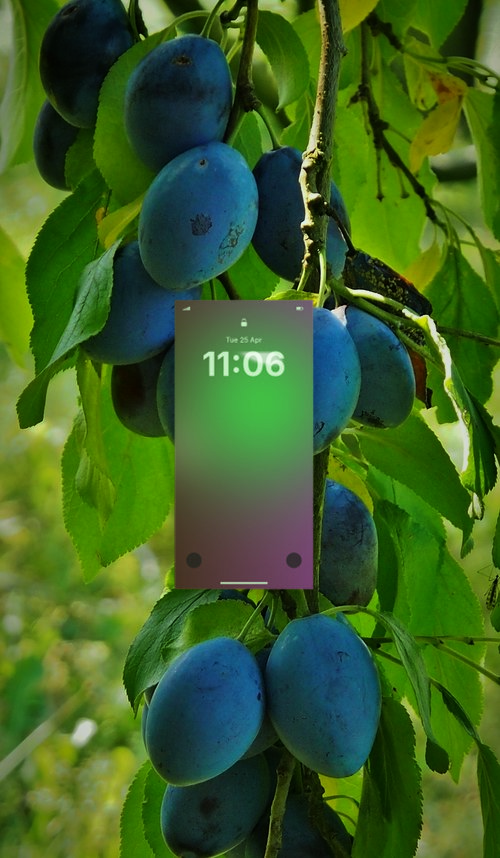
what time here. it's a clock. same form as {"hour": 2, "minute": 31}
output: {"hour": 11, "minute": 6}
